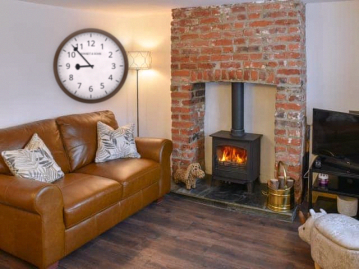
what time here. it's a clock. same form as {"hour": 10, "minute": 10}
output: {"hour": 8, "minute": 53}
